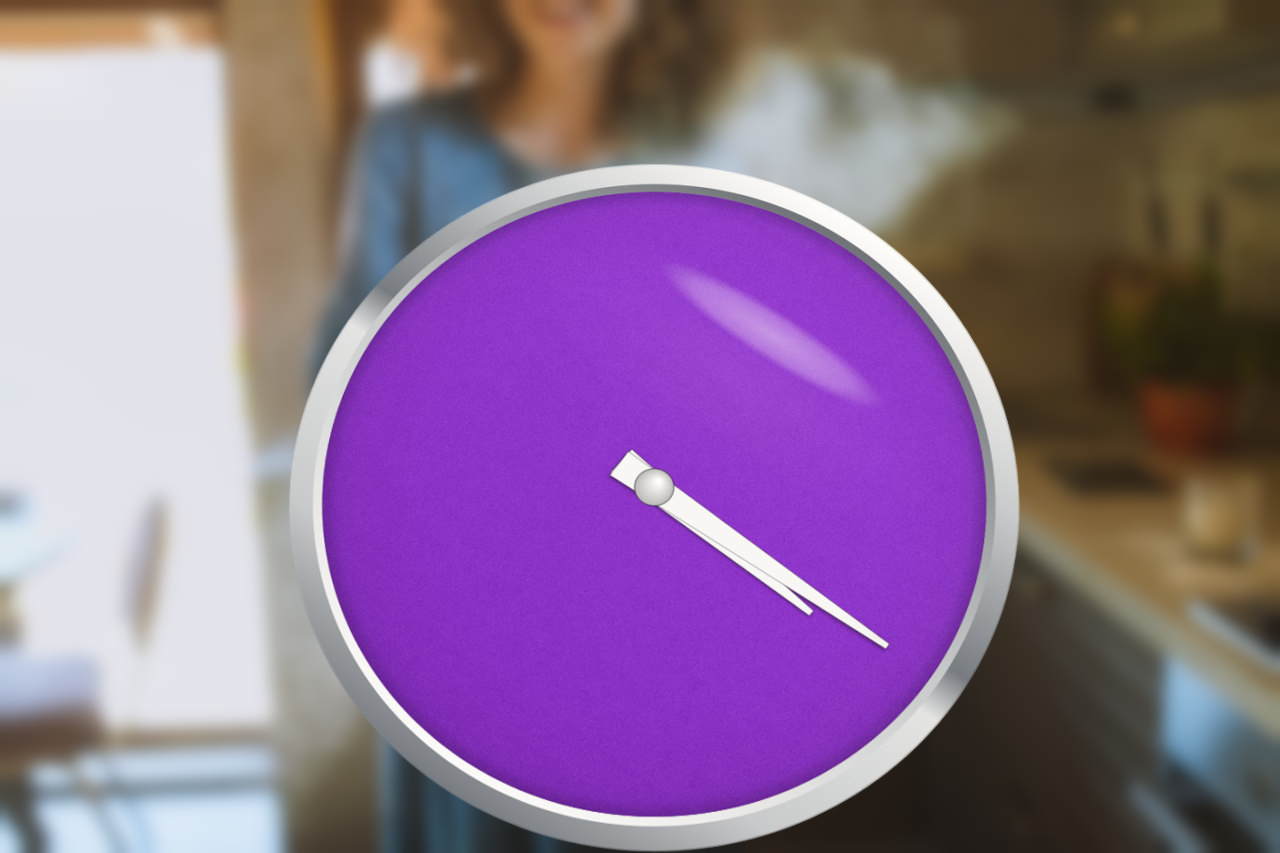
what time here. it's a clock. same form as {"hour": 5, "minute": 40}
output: {"hour": 4, "minute": 21}
